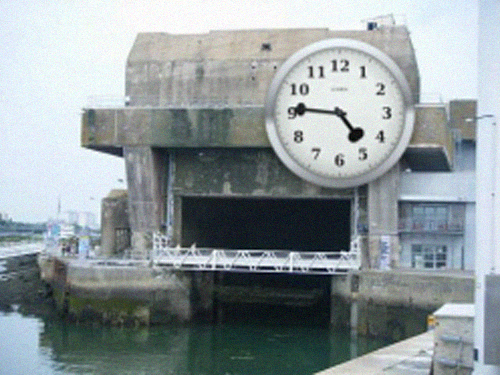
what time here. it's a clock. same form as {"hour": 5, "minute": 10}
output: {"hour": 4, "minute": 46}
